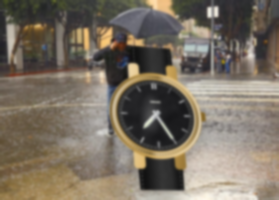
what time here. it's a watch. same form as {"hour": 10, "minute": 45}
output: {"hour": 7, "minute": 25}
